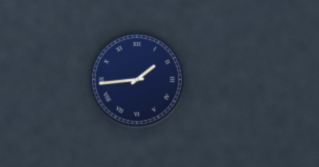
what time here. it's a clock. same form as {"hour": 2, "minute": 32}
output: {"hour": 1, "minute": 44}
